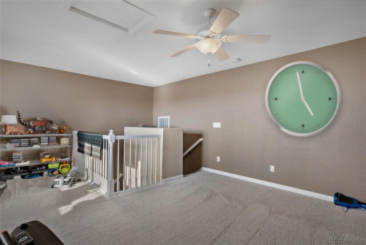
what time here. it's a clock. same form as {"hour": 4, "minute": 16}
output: {"hour": 4, "minute": 58}
